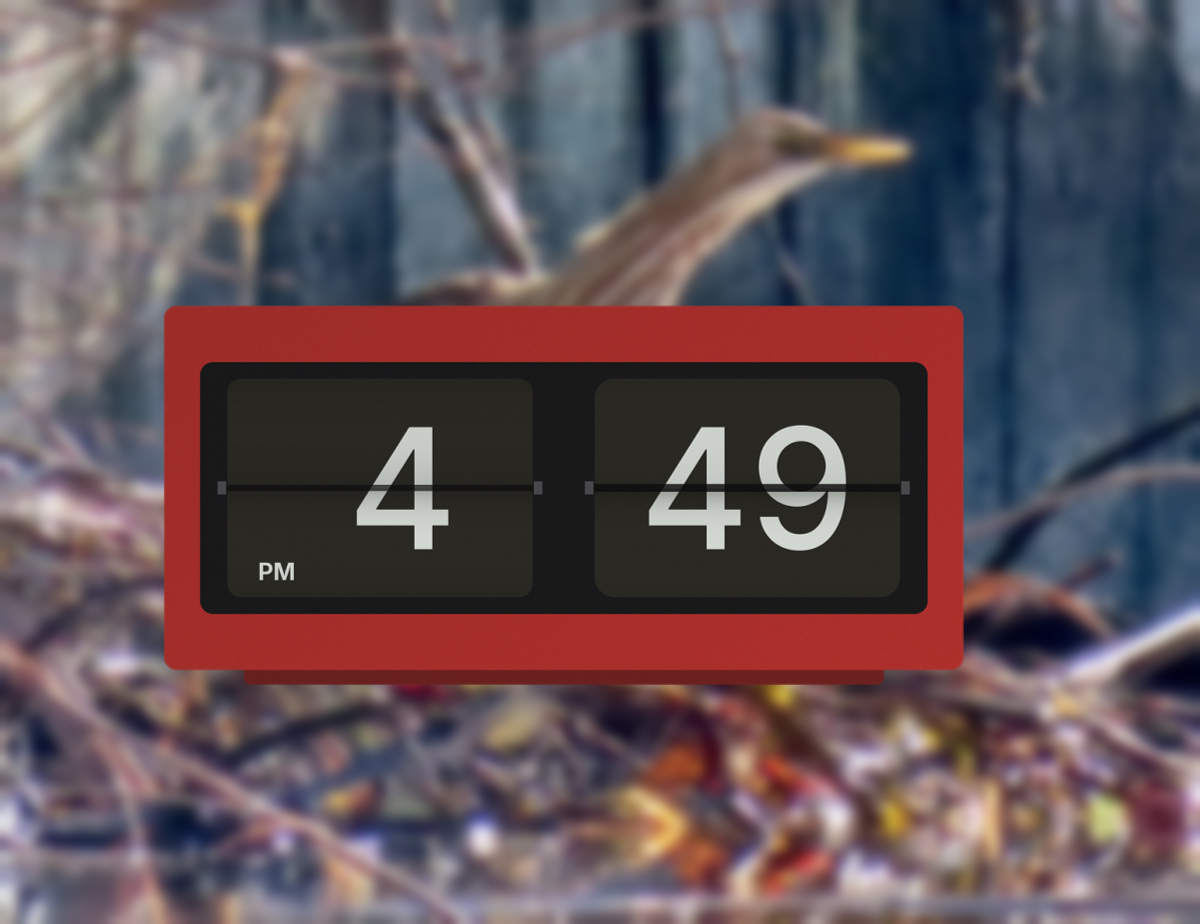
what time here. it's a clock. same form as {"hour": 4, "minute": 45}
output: {"hour": 4, "minute": 49}
